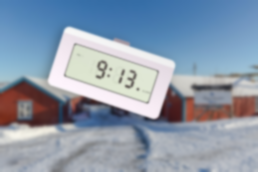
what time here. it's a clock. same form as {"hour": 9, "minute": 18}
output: {"hour": 9, "minute": 13}
